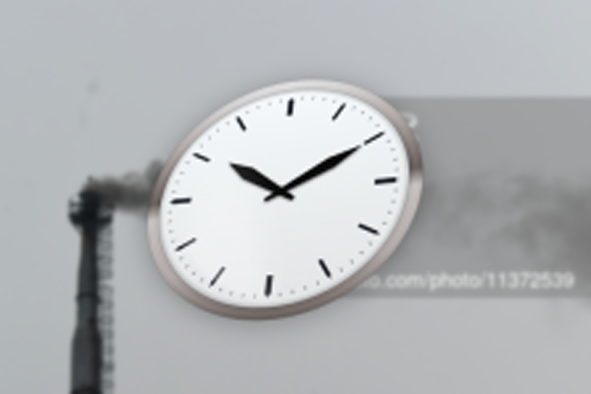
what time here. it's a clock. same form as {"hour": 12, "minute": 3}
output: {"hour": 10, "minute": 10}
